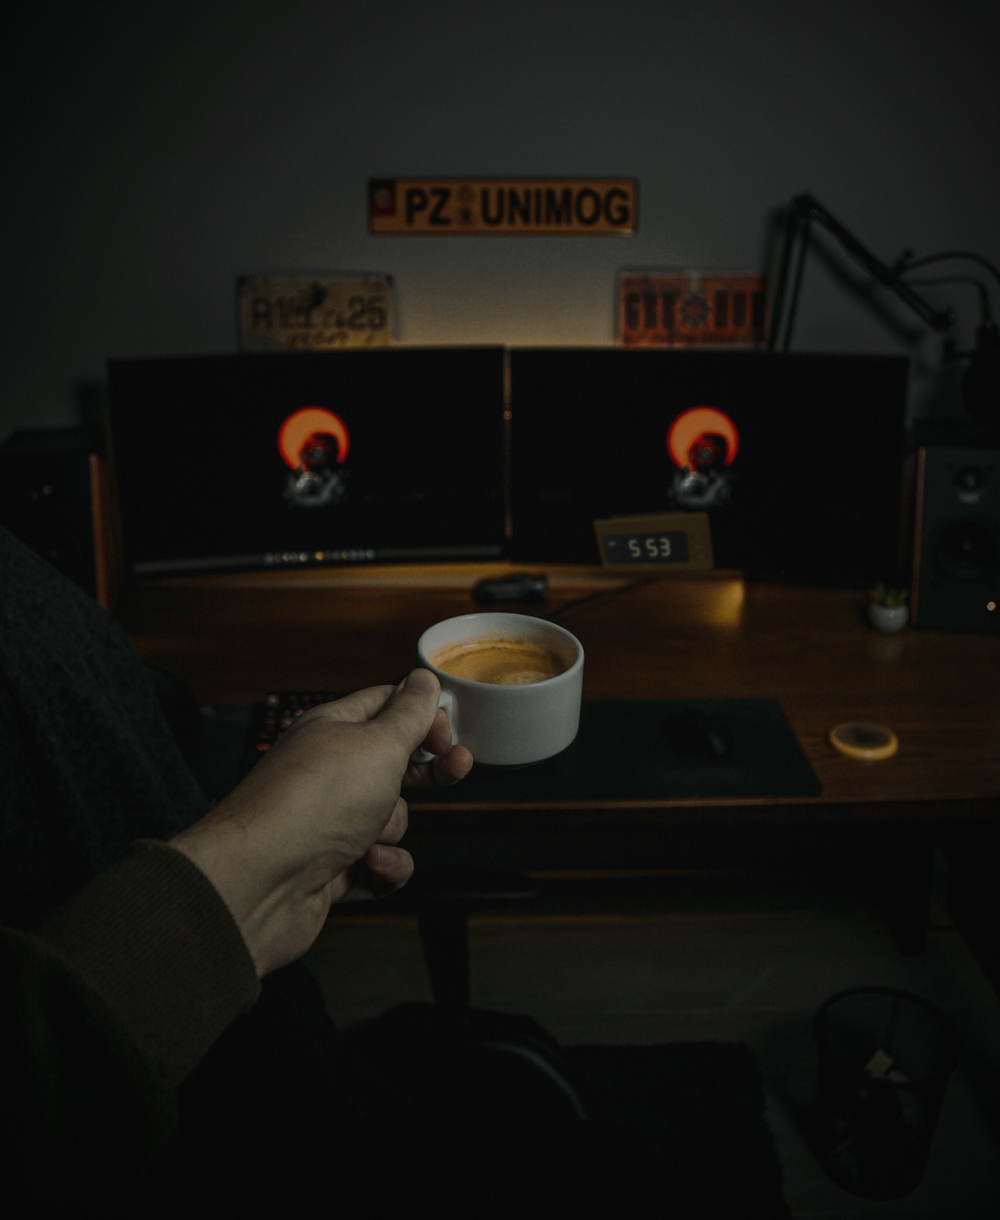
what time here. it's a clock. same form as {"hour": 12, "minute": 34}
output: {"hour": 5, "minute": 53}
